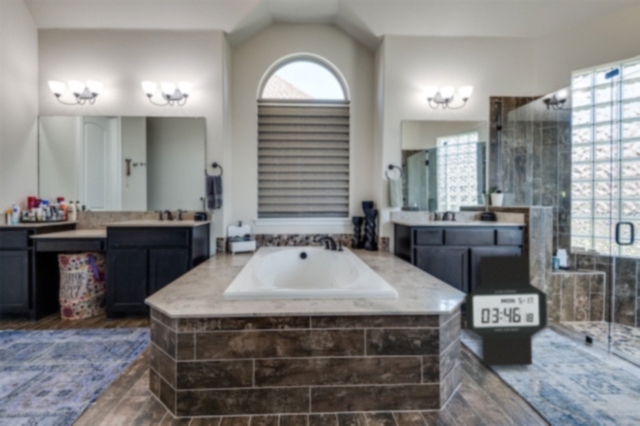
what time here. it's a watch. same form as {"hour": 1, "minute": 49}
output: {"hour": 3, "minute": 46}
